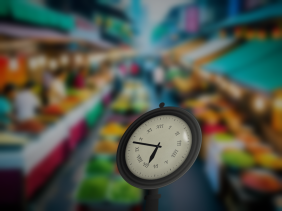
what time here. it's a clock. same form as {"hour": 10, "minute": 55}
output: {"hour": 6, "minute": 48}
